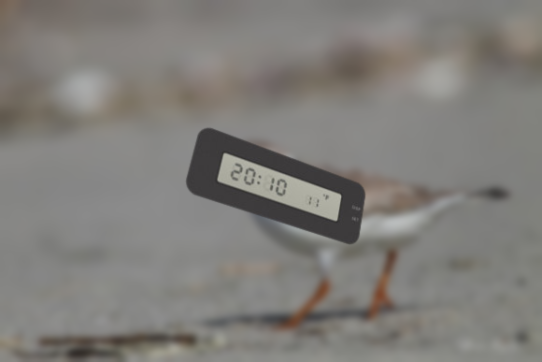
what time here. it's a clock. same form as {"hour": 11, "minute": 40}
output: {"hour": 20, "minute": 10}
